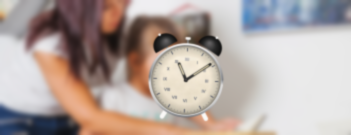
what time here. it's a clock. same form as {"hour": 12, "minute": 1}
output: {"hour": 11, "minute": 9}
